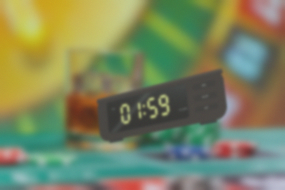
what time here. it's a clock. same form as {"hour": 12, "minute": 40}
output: {"hour": 1, "minute": 59}
